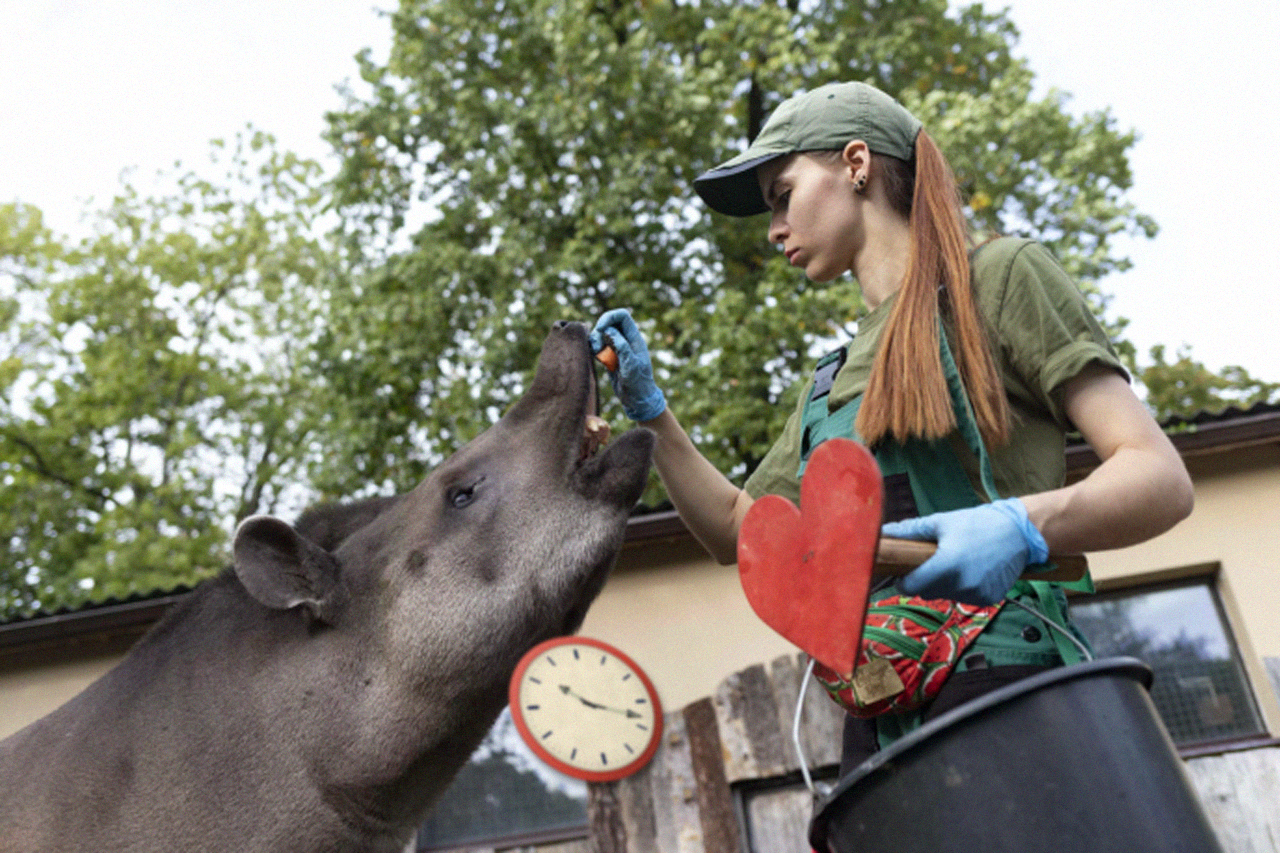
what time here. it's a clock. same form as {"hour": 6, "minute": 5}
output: {"hour": 10, "minute": 18}
